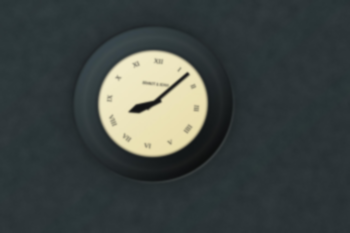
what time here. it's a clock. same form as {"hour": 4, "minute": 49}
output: {"hour": 8, "minute": 7}
